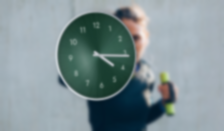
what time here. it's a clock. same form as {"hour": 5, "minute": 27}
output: {"hour": 4, "minute": 16}
